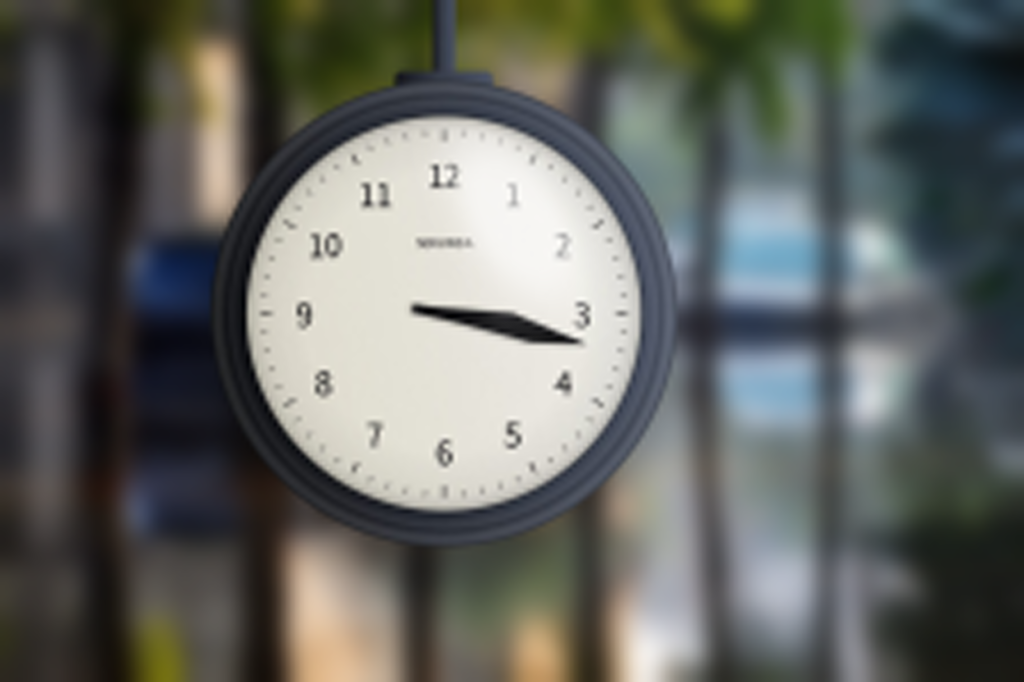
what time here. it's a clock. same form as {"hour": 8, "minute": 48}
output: {"hour": 3, "minute": 17}
